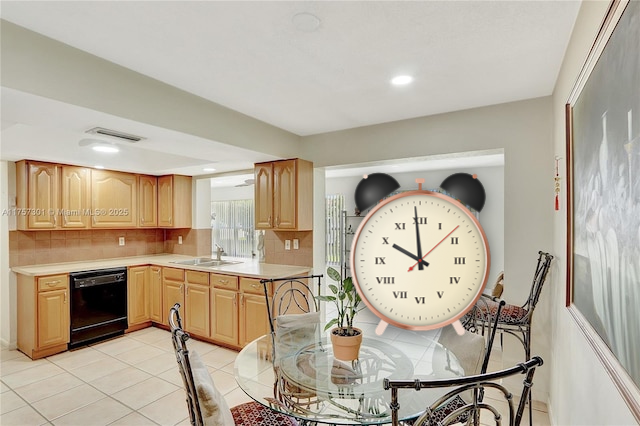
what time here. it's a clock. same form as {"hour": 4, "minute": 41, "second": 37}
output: {"hour": 9, "minute": 59, "second": 8}
